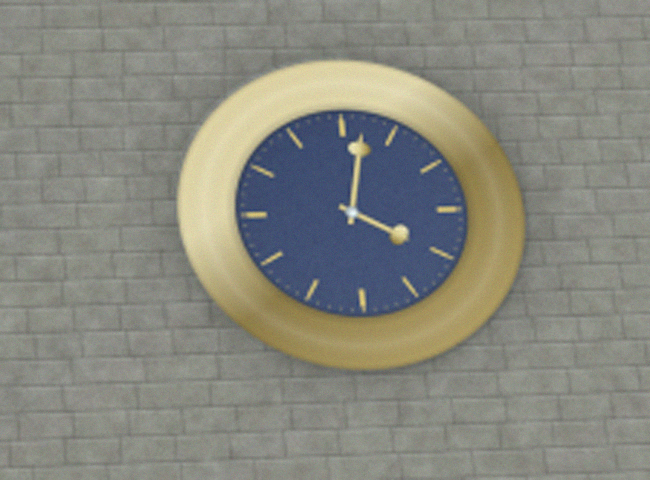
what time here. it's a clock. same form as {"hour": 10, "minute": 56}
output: {"hour": 4, "minute": 2}
